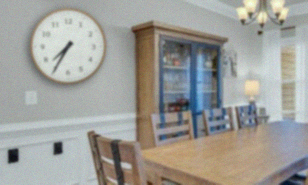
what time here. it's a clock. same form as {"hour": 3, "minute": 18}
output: {"hour": 7, "minute": 35}
